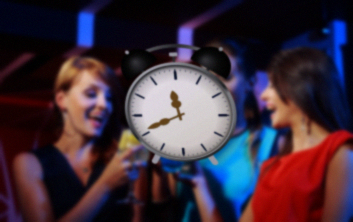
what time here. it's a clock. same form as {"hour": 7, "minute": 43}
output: {"hour": 11, "minute": 41}
